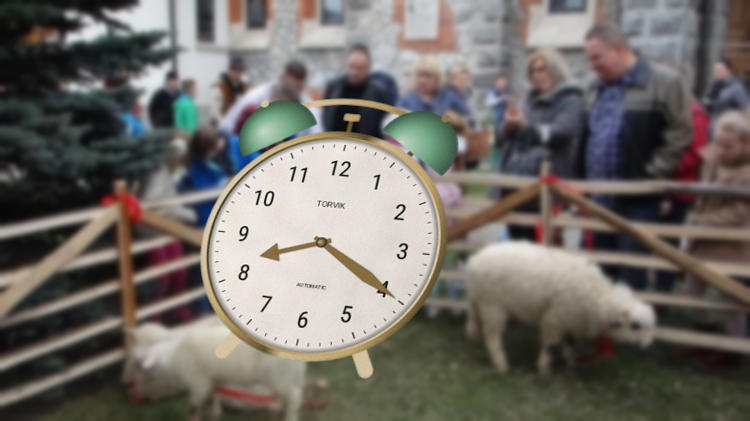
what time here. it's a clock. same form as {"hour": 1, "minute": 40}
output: {"hour": 8, "minute": 20}
